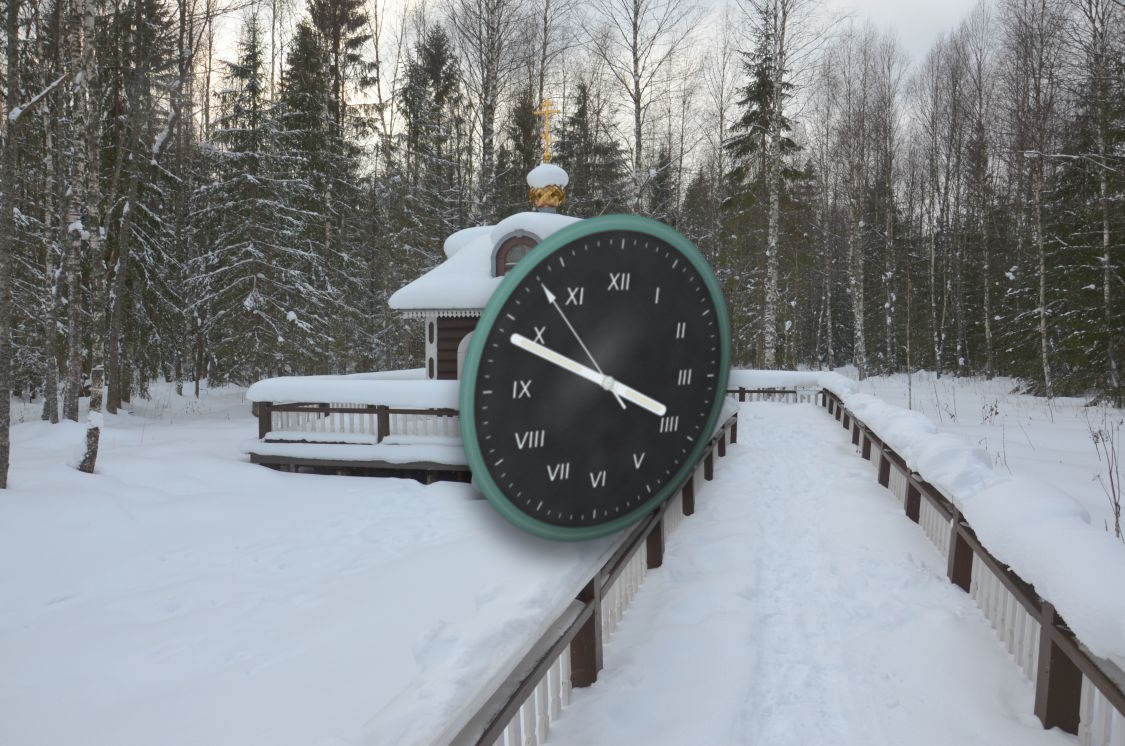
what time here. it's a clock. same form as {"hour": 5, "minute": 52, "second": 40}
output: {"hour": 3, "minute": 48, "second": 53}
